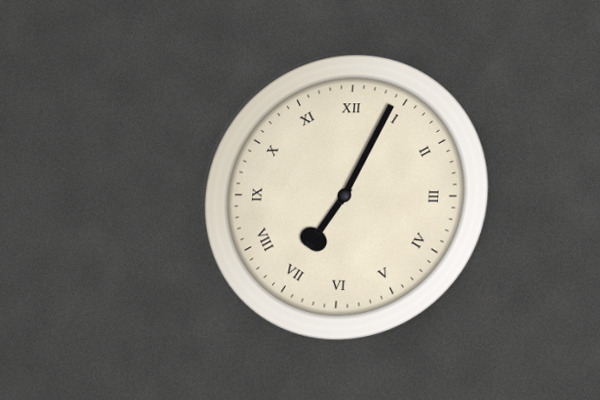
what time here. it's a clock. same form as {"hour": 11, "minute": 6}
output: {"hour": 7, "minute": 4}
